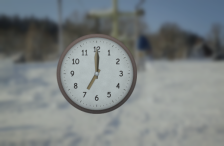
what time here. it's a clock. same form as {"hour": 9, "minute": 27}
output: {"hour": 7, "minute": 0}
